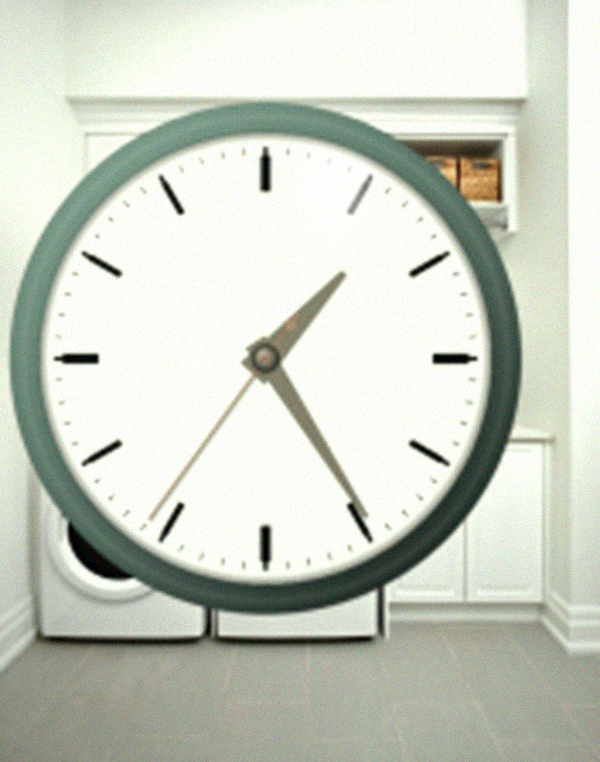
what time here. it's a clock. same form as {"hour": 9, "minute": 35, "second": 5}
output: {"hour": 1, "minute": 24, "second": 36}
